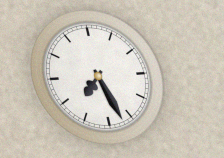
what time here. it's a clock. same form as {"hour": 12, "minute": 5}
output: {"hour": 7, "minute": 27}
